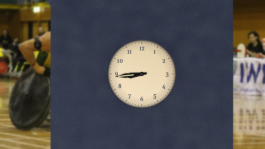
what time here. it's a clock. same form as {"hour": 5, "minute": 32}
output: {"hour": 8, "minute": 44}
